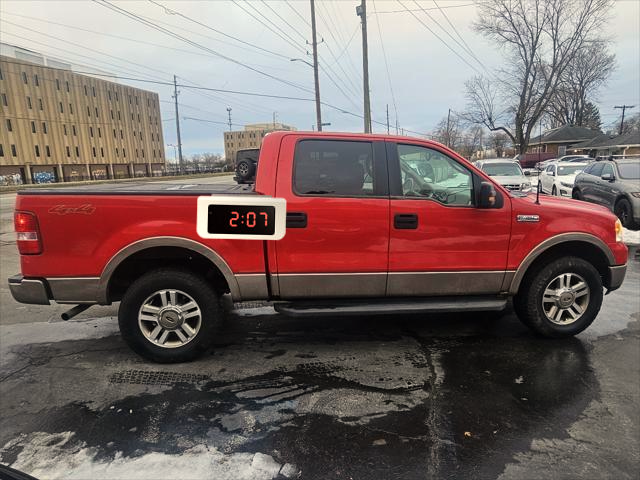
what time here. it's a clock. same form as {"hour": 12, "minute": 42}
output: {"hour": 2, "minute": 7}
